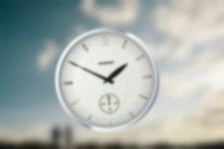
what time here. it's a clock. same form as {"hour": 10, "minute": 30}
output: {"hour": 1, "minute": 50}
